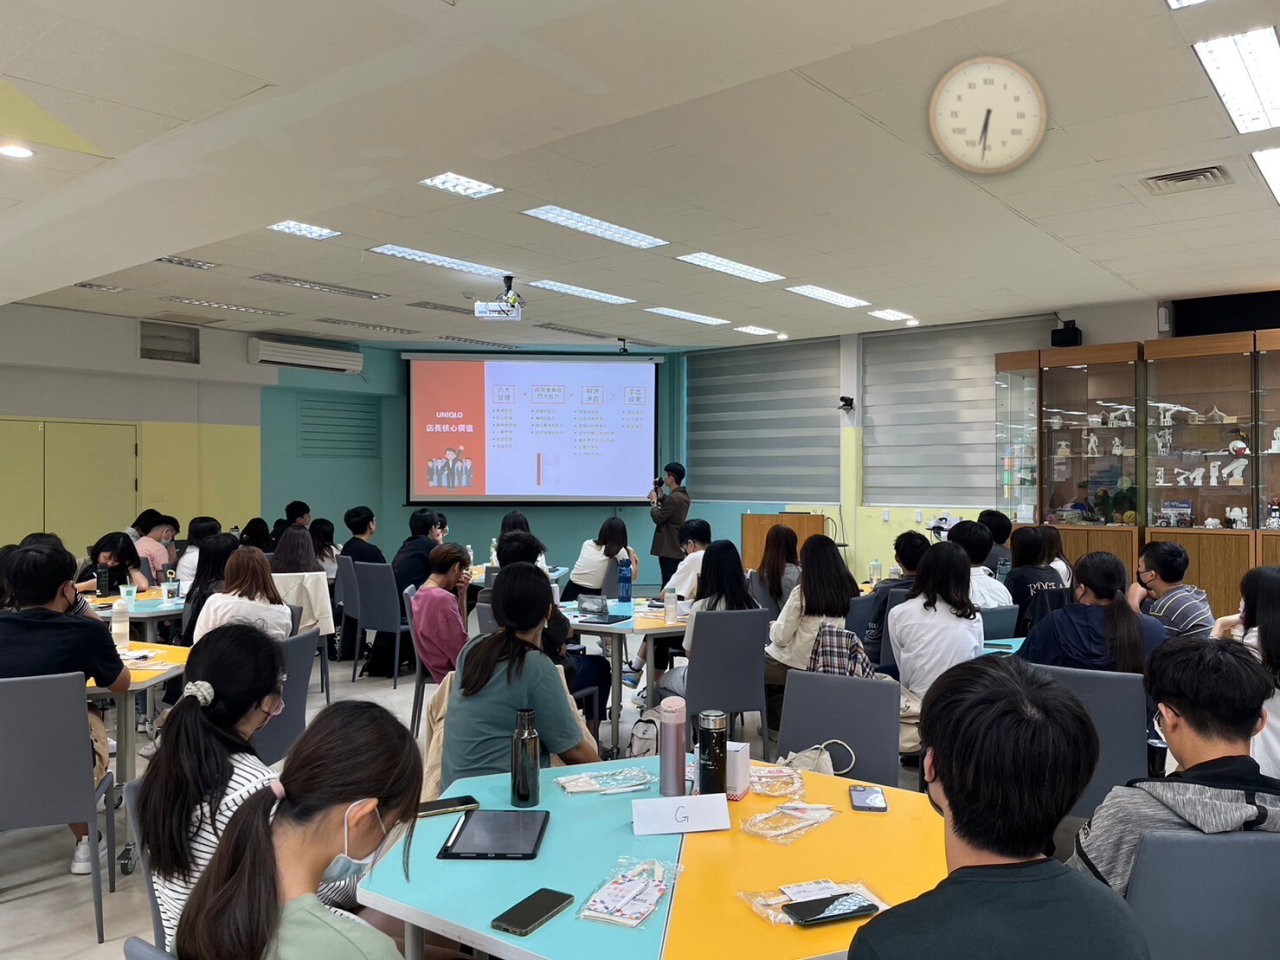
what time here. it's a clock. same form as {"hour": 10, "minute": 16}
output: {"hour": 6, "minute": 31}
